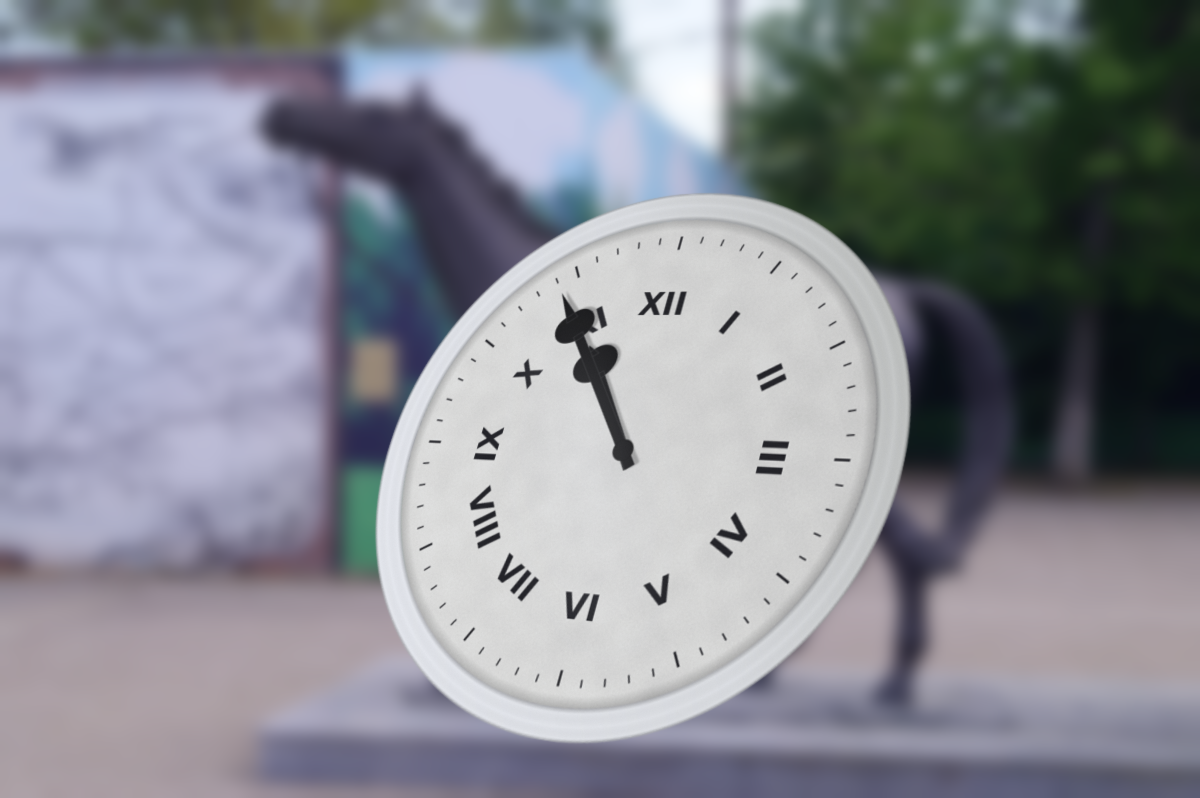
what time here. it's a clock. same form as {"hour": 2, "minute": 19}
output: {"hour": 10, "minute": 54}
